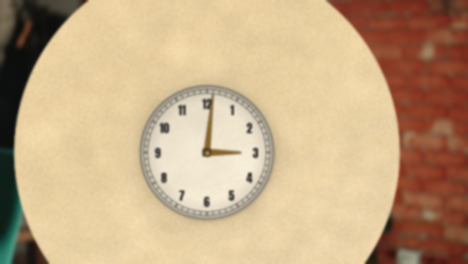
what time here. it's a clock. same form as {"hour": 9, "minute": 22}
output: {"hour": 3, "minute": 1}
